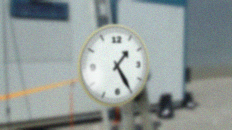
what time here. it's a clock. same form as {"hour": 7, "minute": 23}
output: {"hour": 1, "minute": 25}
